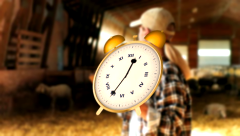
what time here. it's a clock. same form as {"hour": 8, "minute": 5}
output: {"hour": 12, "minute": 35}
